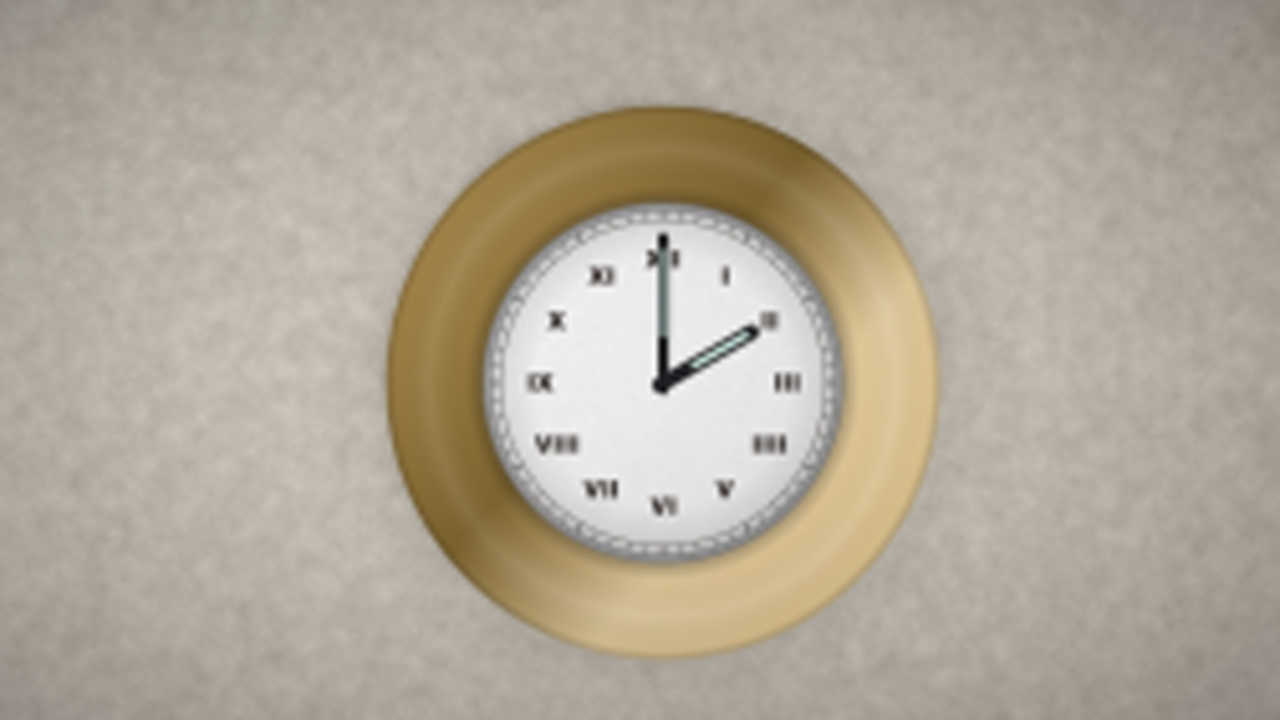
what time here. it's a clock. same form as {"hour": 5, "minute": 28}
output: {"hour": 2, "minute": 0}
